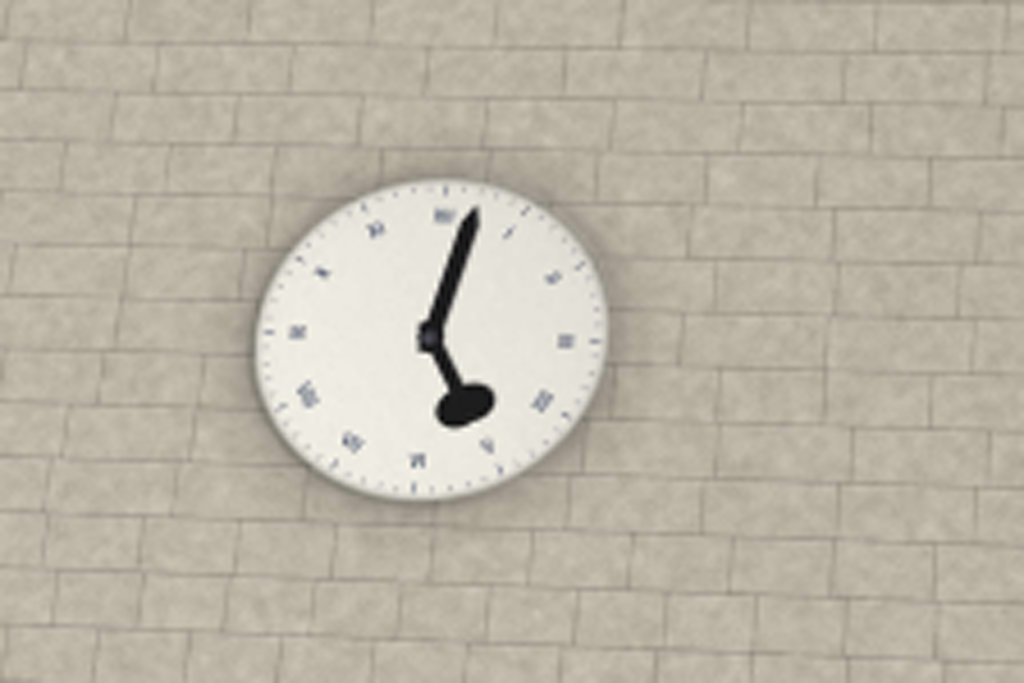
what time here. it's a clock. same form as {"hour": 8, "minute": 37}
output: {"hour": 5, "minute": 2}
